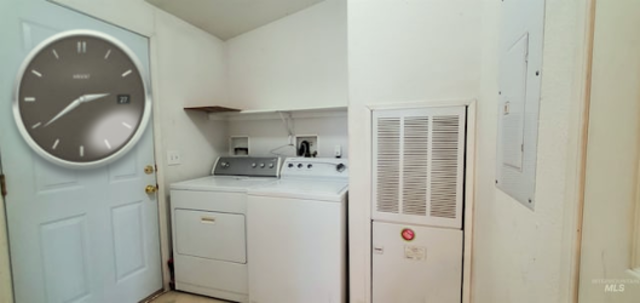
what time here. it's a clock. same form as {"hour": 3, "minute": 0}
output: {"hour": 2, "minute": 39}
